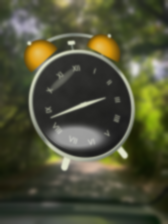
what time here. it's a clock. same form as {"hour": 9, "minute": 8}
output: {"hour": 2, "minute": 43}
